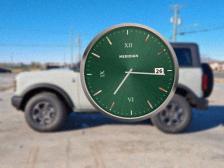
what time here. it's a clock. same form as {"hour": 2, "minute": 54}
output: {"hour": 7, "minute": 16}
